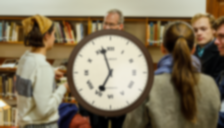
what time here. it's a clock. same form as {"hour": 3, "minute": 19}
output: {"hour": 6, "minute": 57}
